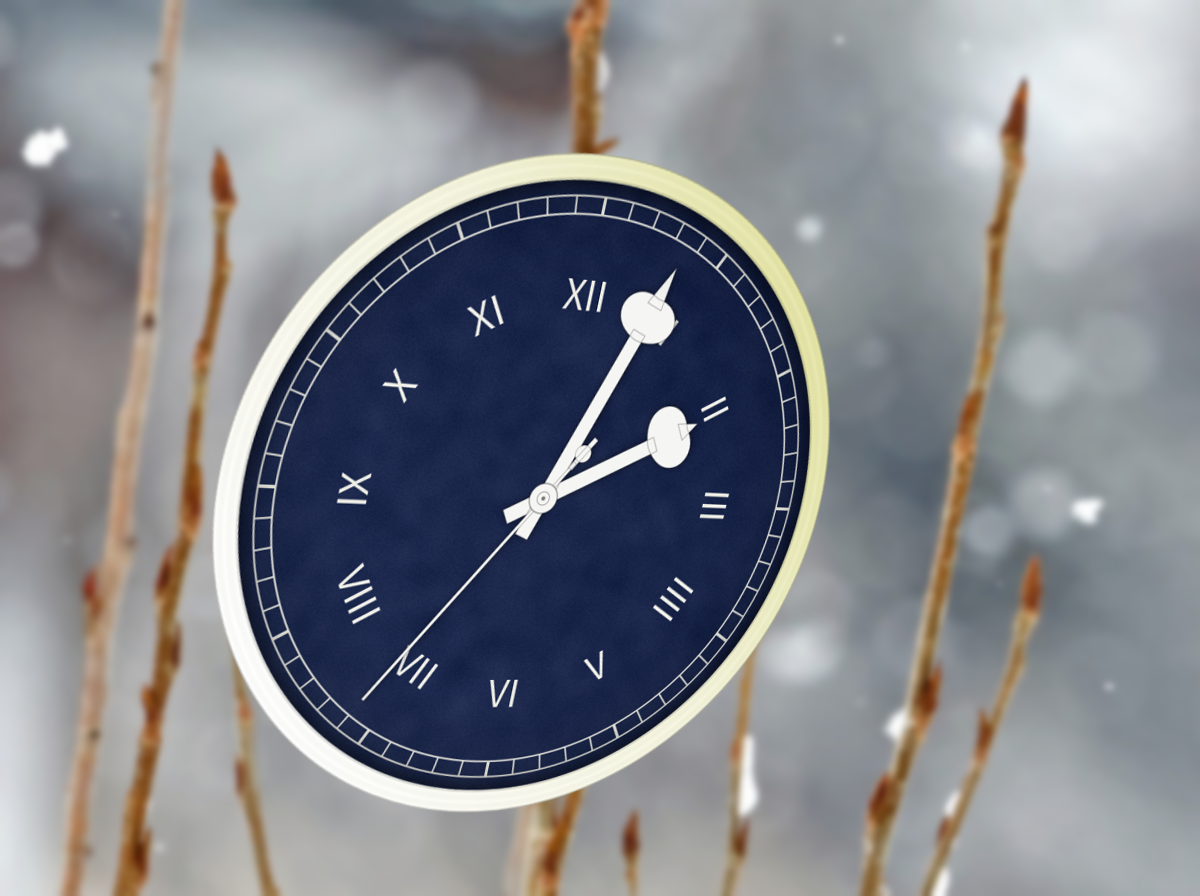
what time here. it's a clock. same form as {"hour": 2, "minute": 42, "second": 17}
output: {"hour": 2, "minute": 3, "second": 36}
